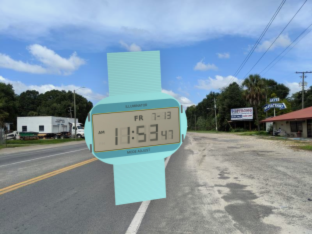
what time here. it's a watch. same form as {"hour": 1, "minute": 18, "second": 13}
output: {"hour": 11, "minute": 53, "second": 47}
